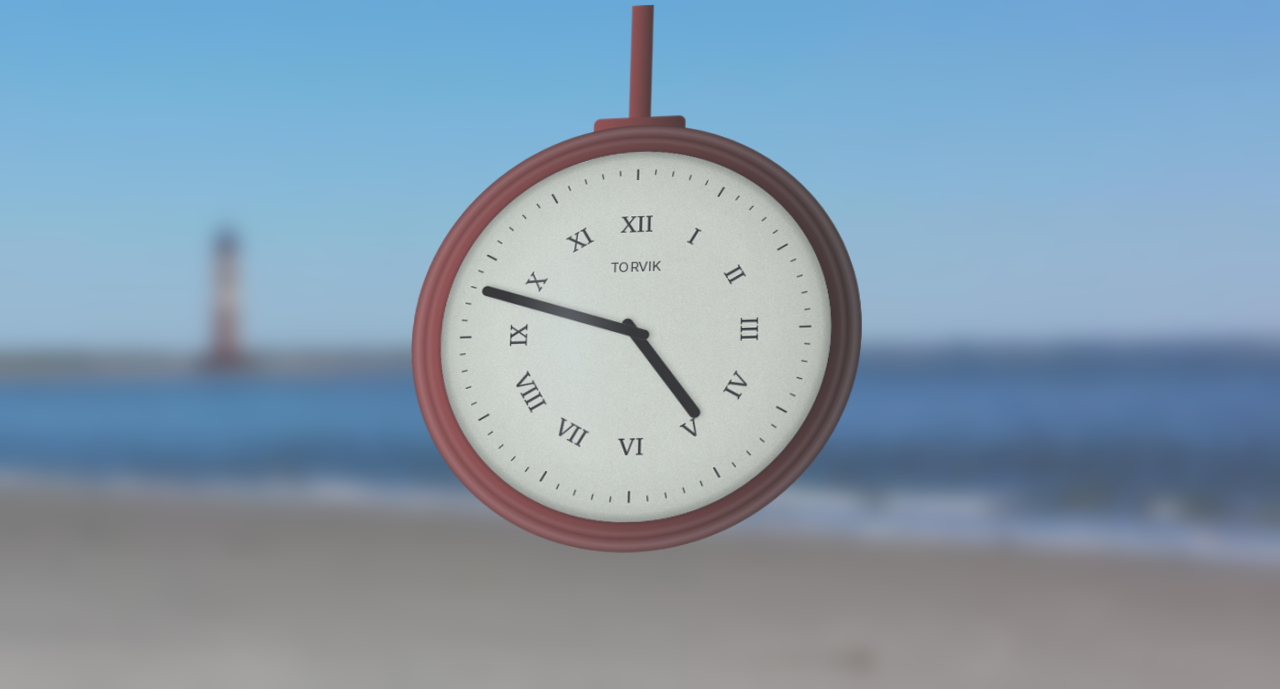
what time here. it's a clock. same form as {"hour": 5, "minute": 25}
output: {"hour": 4, "minute": 48}
